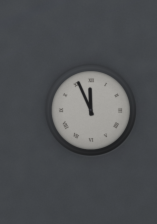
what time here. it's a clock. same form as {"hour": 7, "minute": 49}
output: {"hour": 11, "minute": 56}
